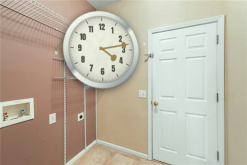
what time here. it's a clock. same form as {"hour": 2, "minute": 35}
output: {"hour": 4, "minute": 13}
